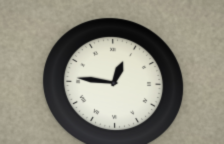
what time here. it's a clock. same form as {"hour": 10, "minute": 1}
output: {"hour": 12, "minute": 46}
